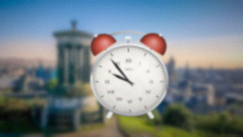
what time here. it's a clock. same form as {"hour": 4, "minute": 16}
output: {"hour": 9, "minute": 54}
